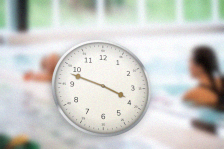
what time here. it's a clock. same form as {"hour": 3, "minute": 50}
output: {"hour": 3, "minute": 48}
